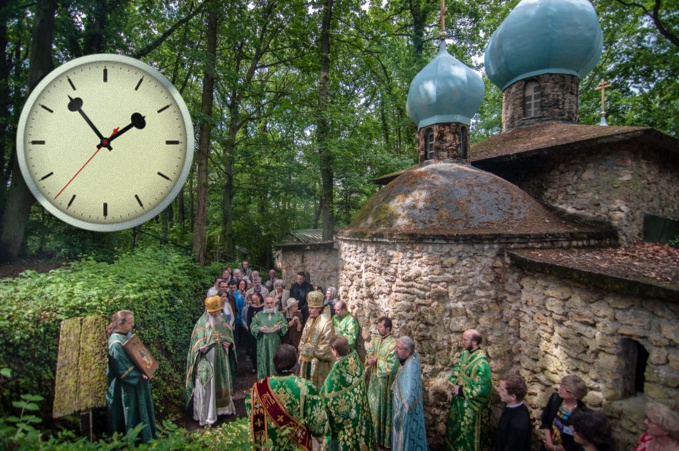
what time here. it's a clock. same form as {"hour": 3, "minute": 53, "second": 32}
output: {"hour": 1, "minute": 53, "second": 37}
